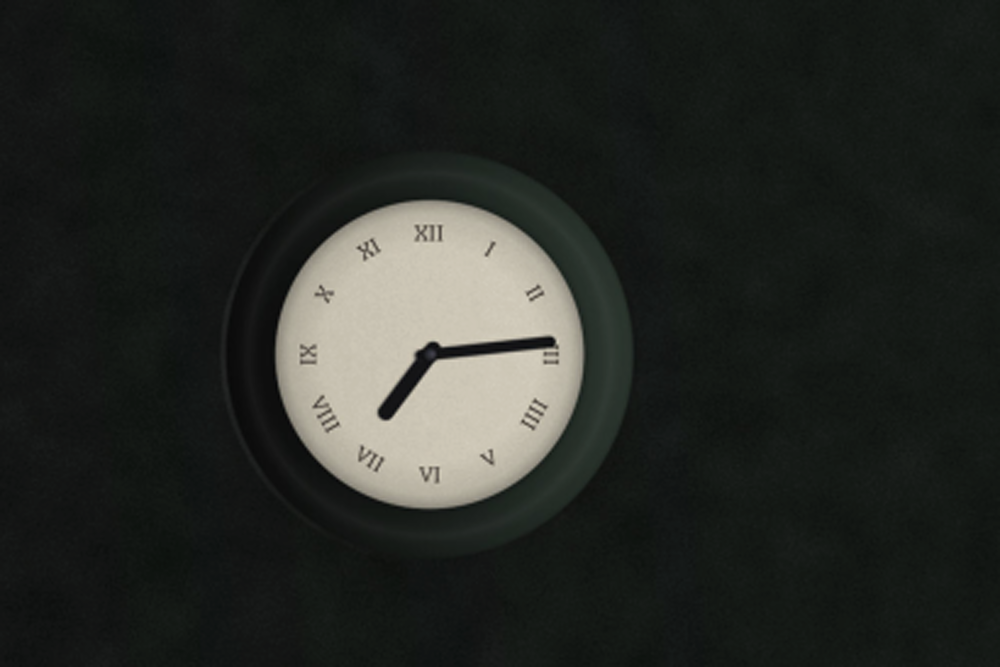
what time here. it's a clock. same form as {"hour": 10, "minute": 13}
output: {"hour": 7, "minute": 14}
